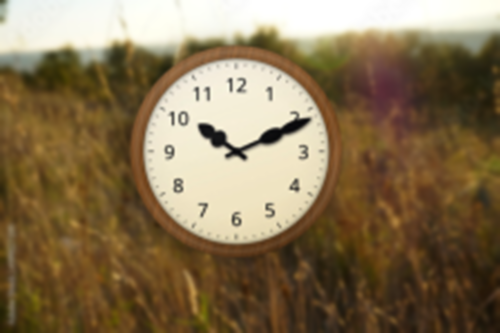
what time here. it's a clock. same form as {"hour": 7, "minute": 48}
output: {"hour": 10, "minute": 11}
